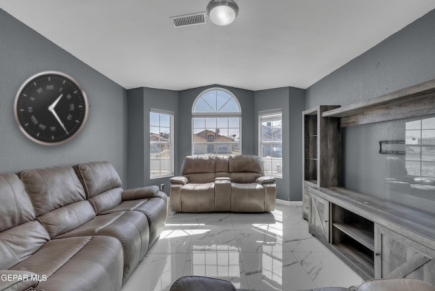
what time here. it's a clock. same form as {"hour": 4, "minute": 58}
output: {"hour": 1, "minute": 25}
